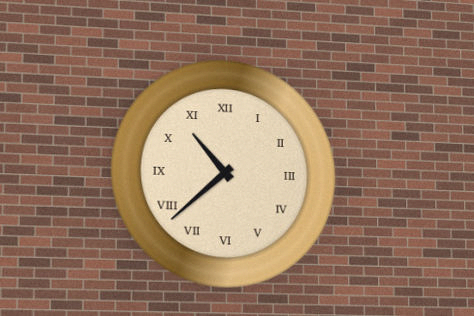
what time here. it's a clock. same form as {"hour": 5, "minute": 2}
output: {"hour": 10, "minute": 38}
